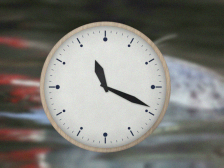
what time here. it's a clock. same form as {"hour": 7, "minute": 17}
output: {"hour": 11, "minute": 19}
